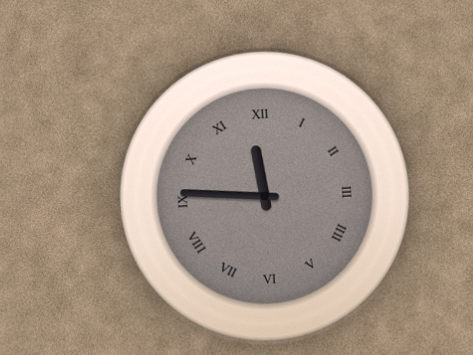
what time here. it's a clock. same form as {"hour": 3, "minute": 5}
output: {"hour": 11, "minute": 46}
